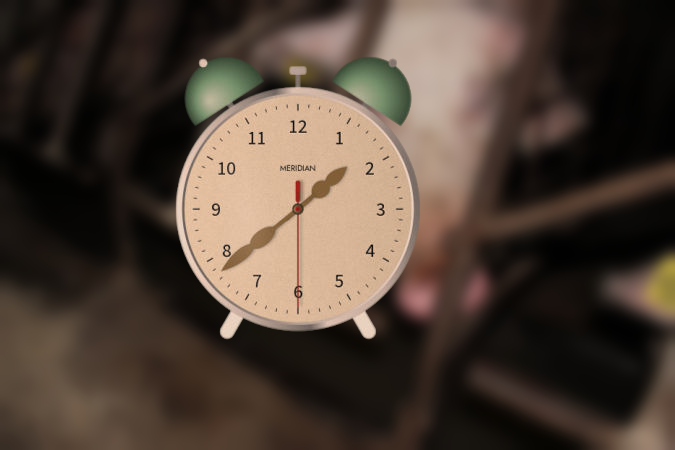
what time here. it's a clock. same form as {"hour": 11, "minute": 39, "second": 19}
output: {"hour": 1, "minute": 38, "second": 30}
